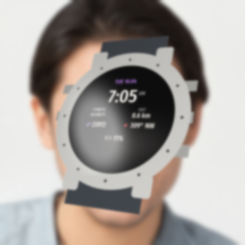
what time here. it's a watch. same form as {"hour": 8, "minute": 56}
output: {"hour": 7, "minute": 5}
